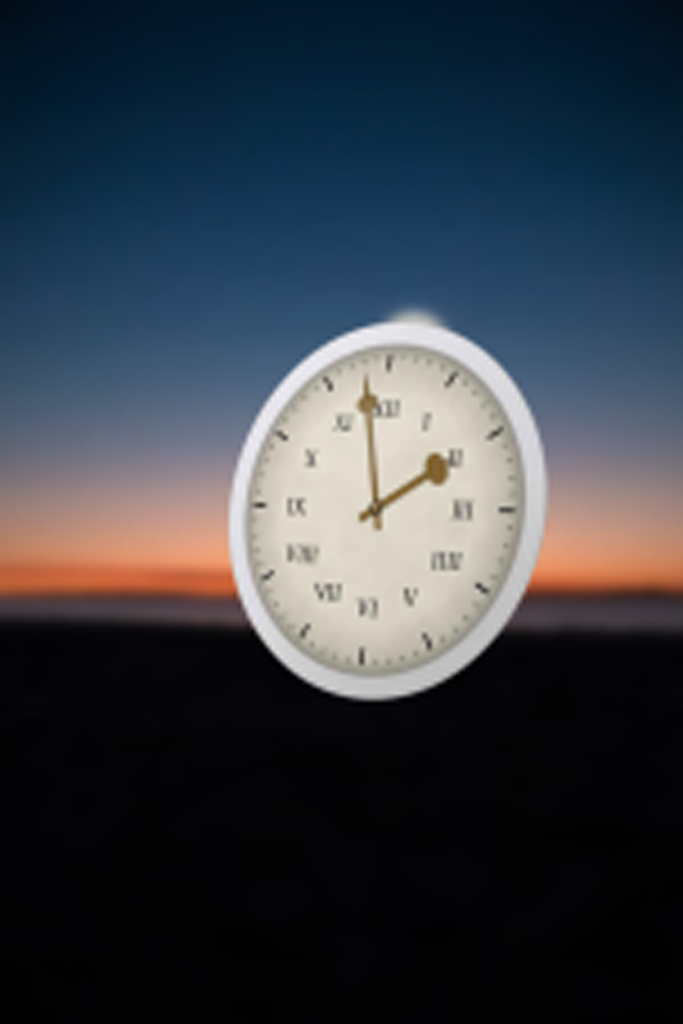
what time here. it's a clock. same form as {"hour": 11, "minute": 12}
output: {"hour": 1, "minute": 58}
